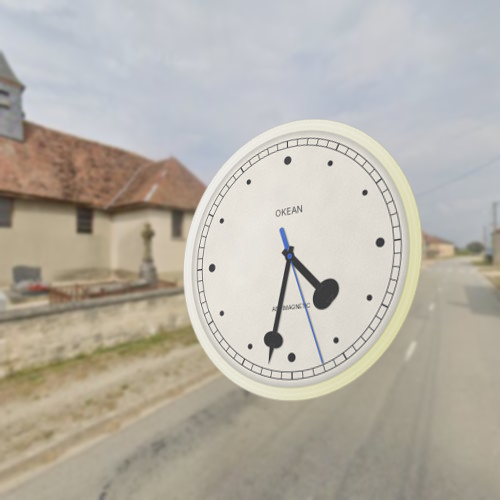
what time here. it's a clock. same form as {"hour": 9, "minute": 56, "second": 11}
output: {"hour": 4, "minute": 32, "second": 27}
